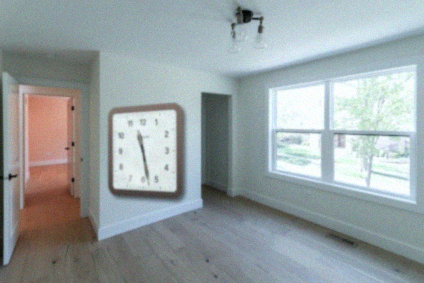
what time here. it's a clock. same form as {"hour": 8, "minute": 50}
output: {"hour": 11, "minute": 28}
